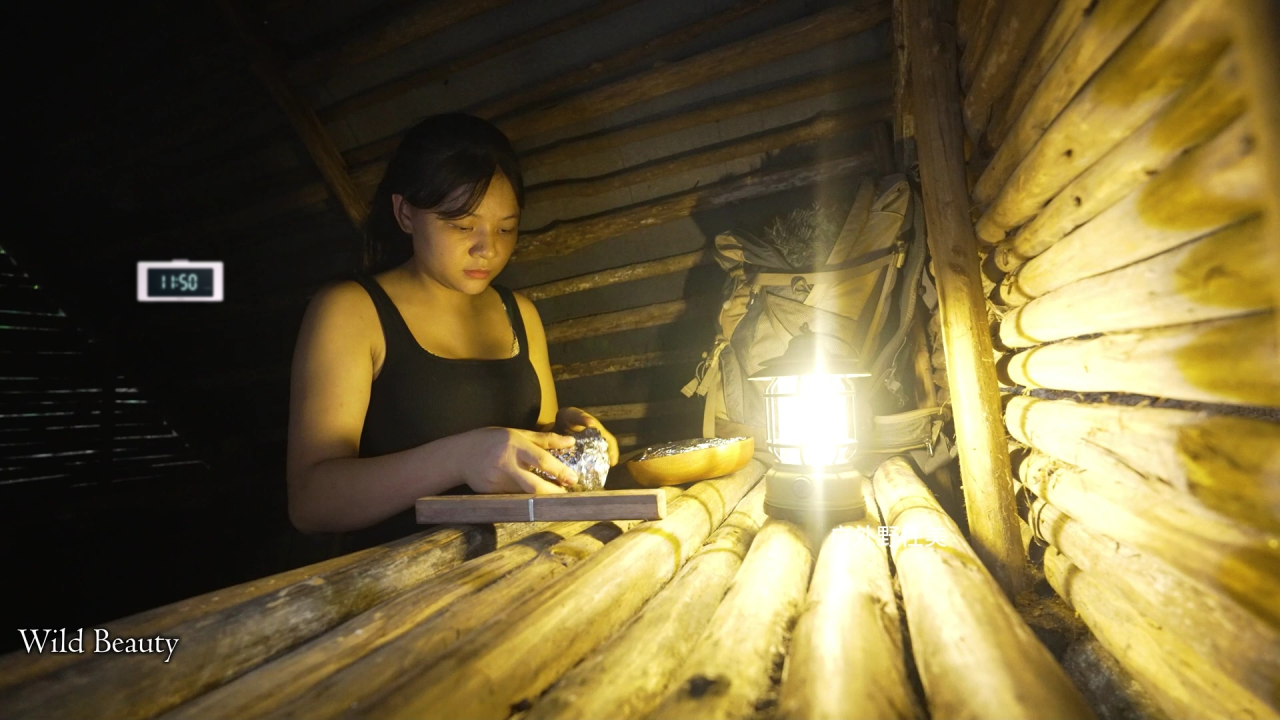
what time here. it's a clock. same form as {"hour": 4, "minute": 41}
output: {"hour": 11, "minute": 50}
